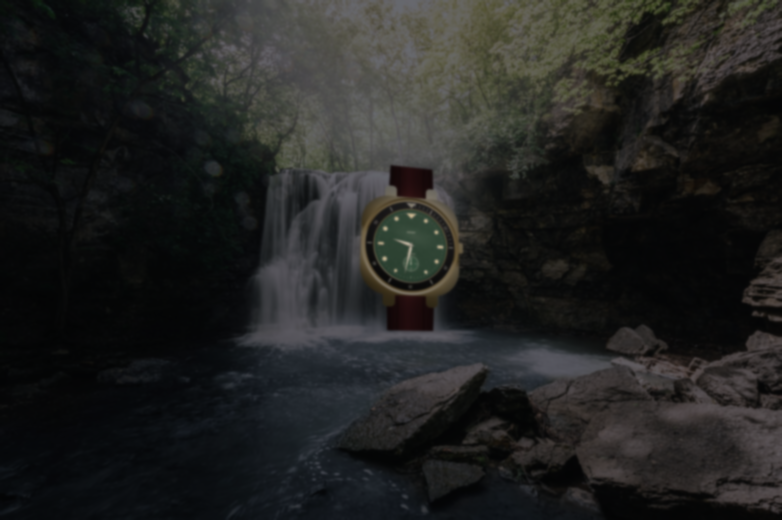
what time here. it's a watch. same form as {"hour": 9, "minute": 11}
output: {"hour": 9, "minute": 32}
